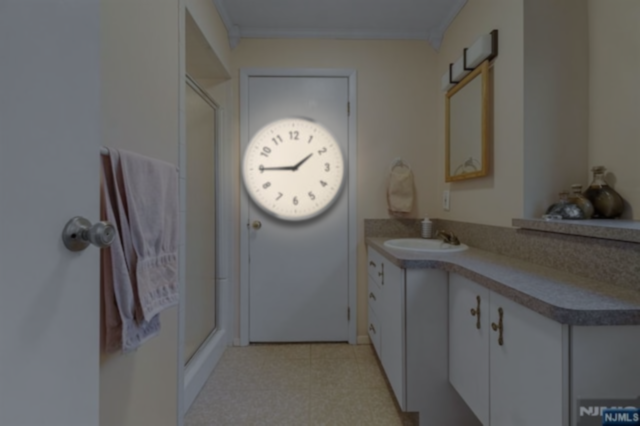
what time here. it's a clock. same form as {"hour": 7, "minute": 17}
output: {"hour": 1, "minute": 45}
